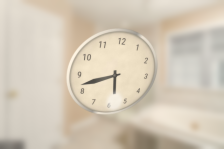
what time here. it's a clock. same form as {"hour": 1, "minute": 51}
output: {"hour": 5, "minute": 42}
